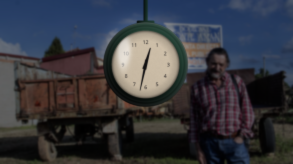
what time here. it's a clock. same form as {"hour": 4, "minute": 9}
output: {"hour": 12, "minute": 32}
